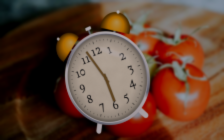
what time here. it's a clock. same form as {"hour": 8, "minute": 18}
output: {"hour": 5, "minute": 57}
